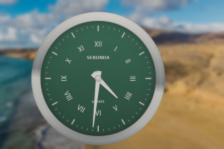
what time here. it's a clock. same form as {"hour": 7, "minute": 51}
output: {"hour": 4, "minute": 31}
